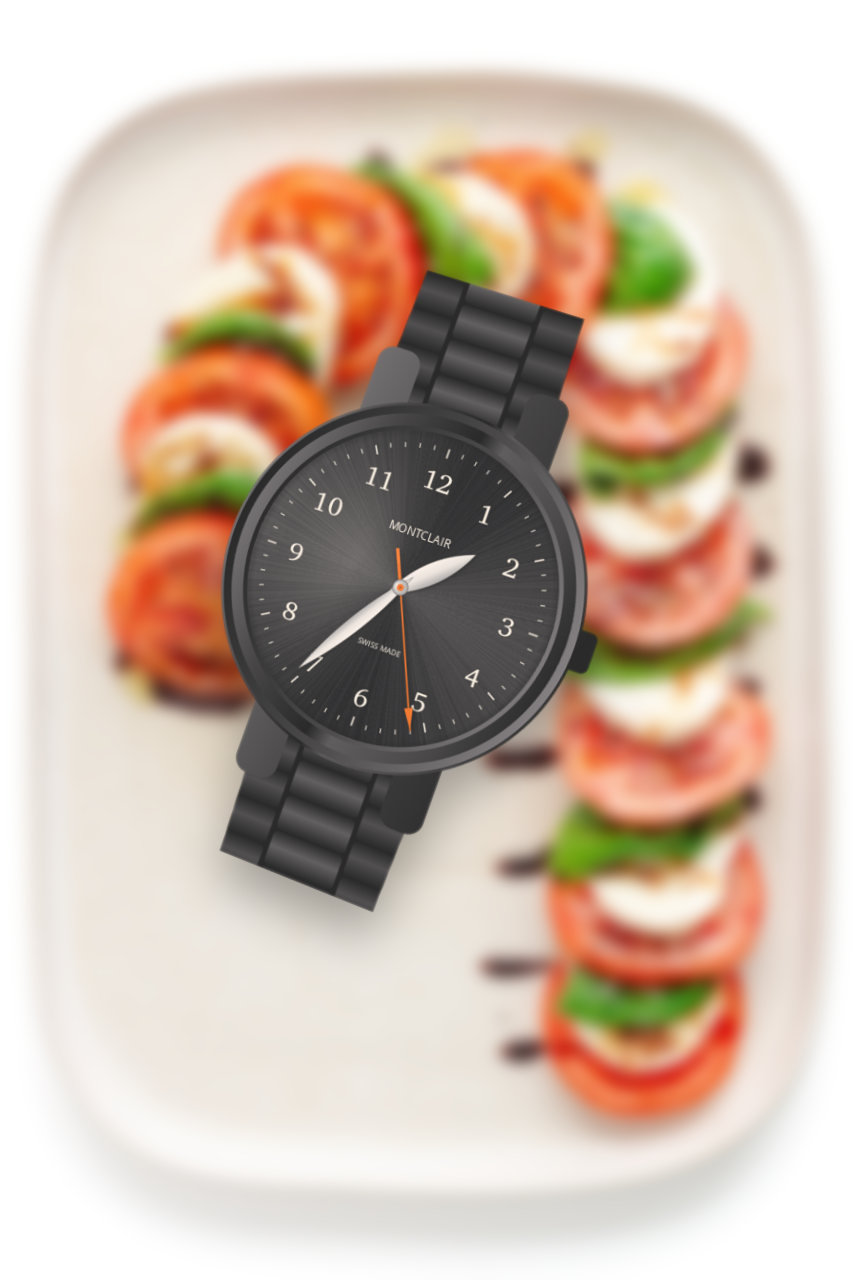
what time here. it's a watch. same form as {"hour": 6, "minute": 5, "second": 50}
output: {"hour": 1, "minute": 35, "second": 26}
